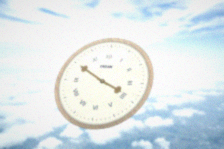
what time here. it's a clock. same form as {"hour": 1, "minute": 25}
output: {"hour": 3, "minute": 50}
